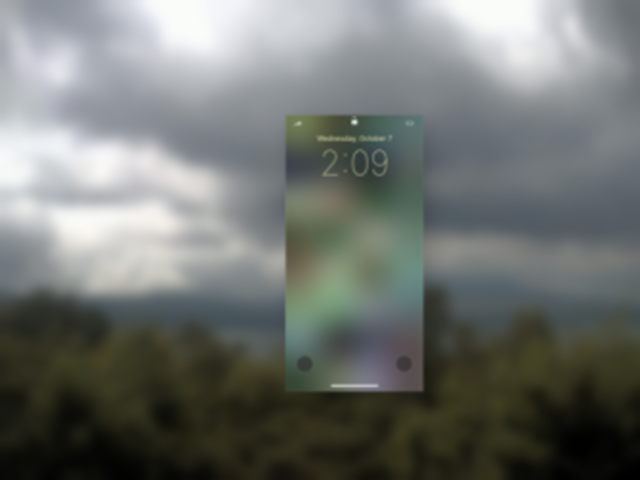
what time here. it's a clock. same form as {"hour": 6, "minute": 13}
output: {"hour": 2, "minute": 9}
